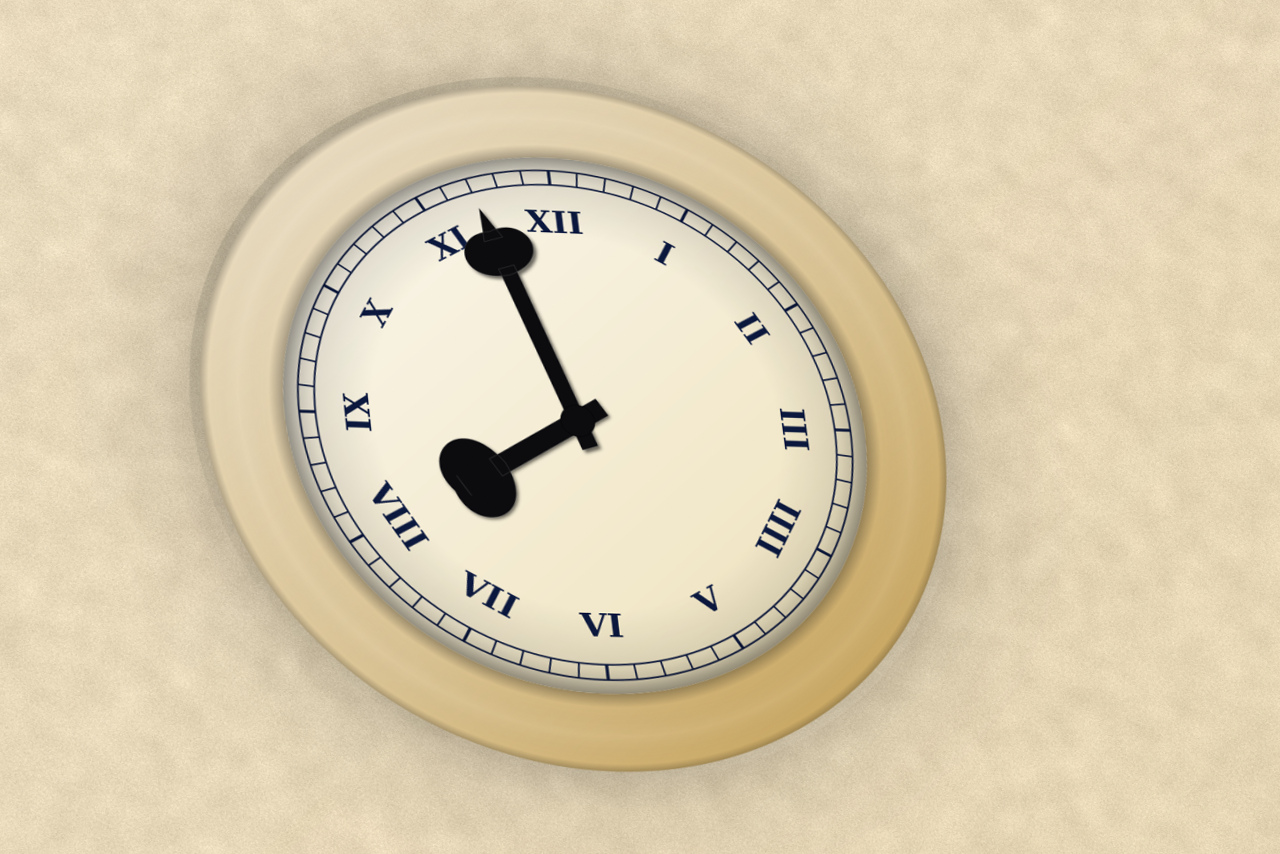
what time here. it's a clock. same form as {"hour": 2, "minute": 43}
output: {"hour": 7, "minute": 57}
